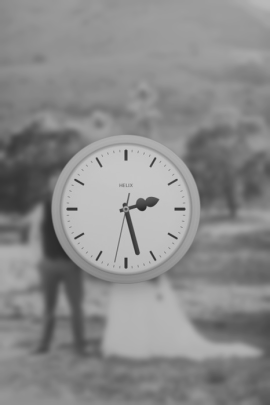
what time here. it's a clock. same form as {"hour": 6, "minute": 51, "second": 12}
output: {"hour": 2, "minute": 27, "second": 32}
